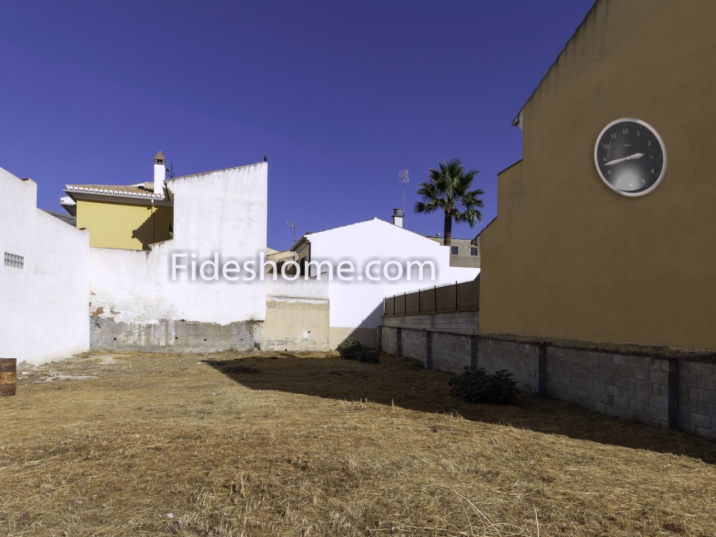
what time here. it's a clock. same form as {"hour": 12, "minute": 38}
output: {"hour": 2, "minute": 43}
